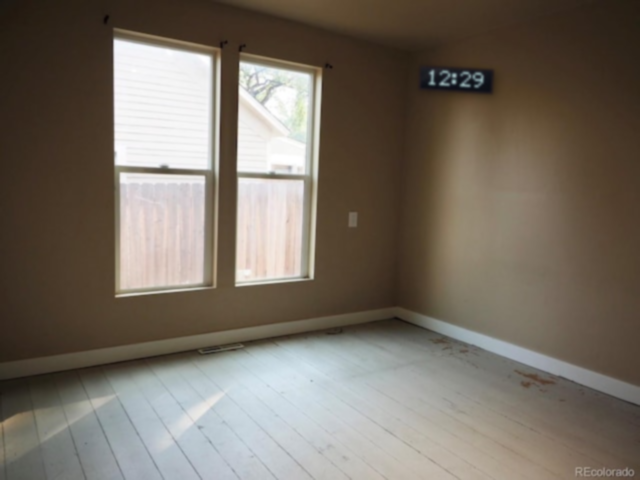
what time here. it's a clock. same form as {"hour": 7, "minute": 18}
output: {"hour": 12, "minute": 29}
